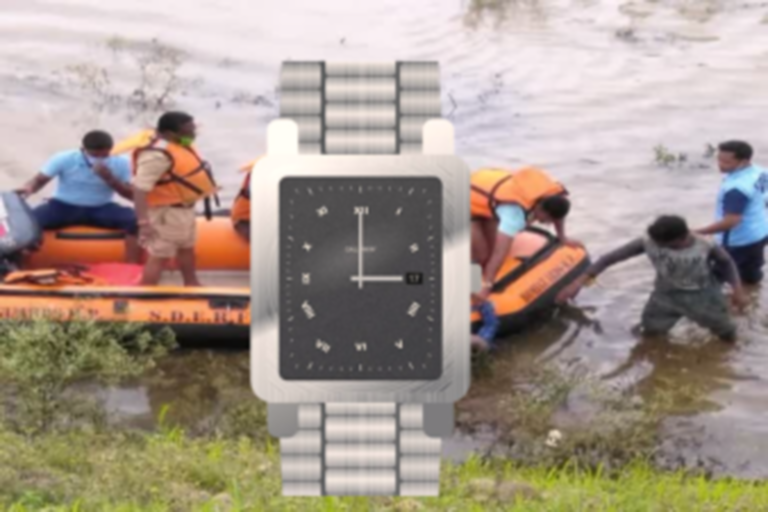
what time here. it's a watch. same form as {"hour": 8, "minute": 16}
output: {"hour": 3, "minute": 0}
